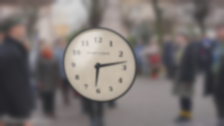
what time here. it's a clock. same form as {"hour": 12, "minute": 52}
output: {"hour": 6, "minute": 13}
